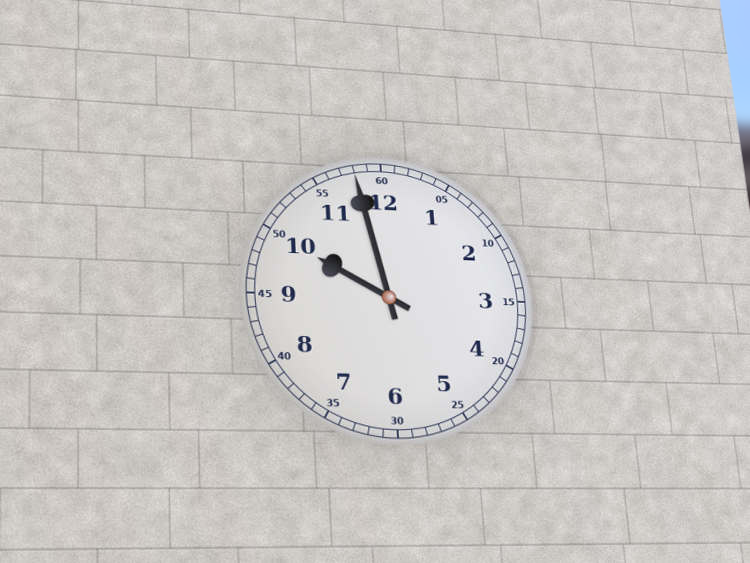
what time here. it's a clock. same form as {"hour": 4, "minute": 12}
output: {"hour": 9, "minute": 58}
